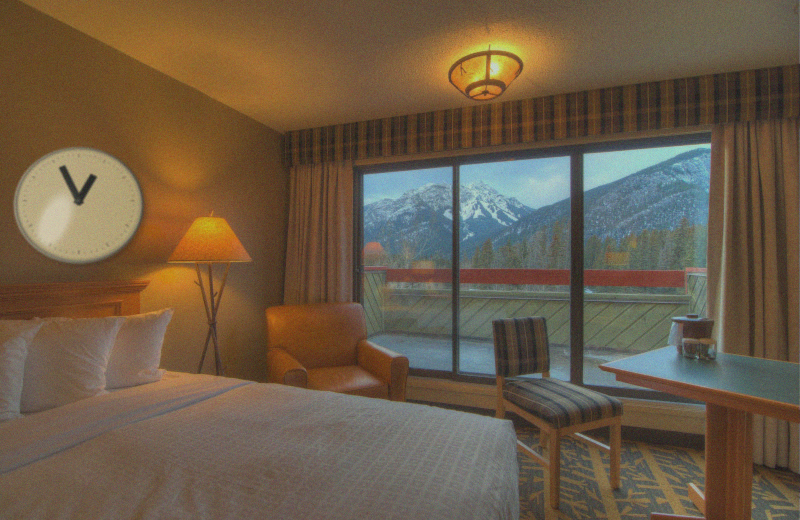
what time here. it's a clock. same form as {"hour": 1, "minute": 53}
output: {"hour": 12, "minute": 56}
